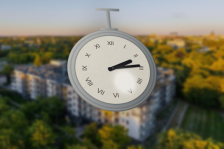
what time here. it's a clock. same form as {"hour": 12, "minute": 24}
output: {"hour": 2, "minute": 14}
